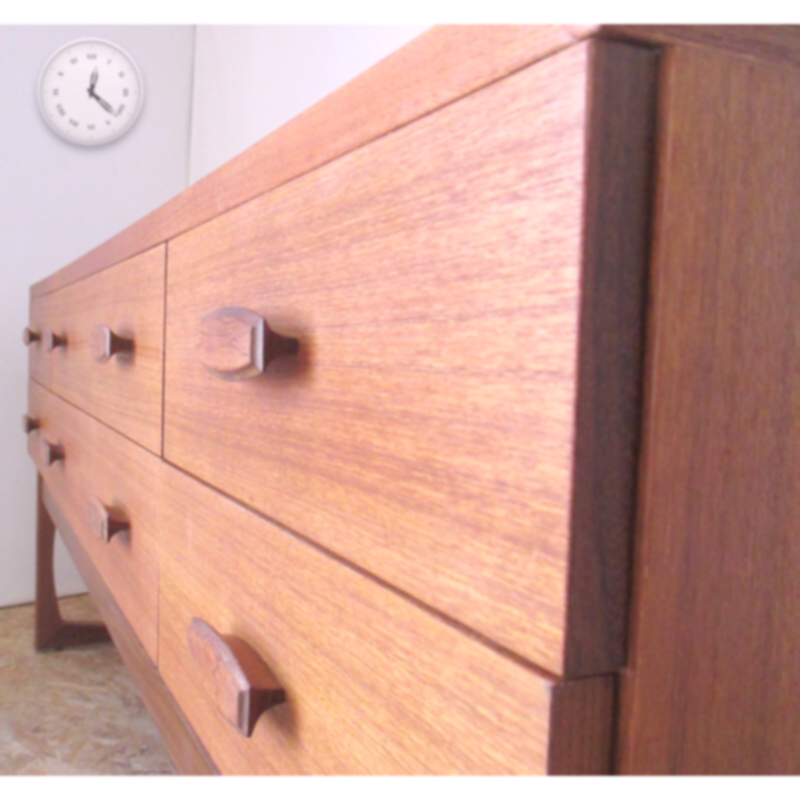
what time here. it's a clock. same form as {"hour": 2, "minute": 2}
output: {"hour": 12, "minute": 22}
